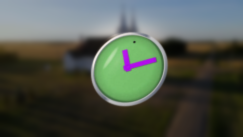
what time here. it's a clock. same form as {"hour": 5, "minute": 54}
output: {"hour": 11, "minute": 11}
